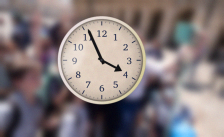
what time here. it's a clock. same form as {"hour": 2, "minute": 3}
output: {"hour": 3, "minute": 56}
